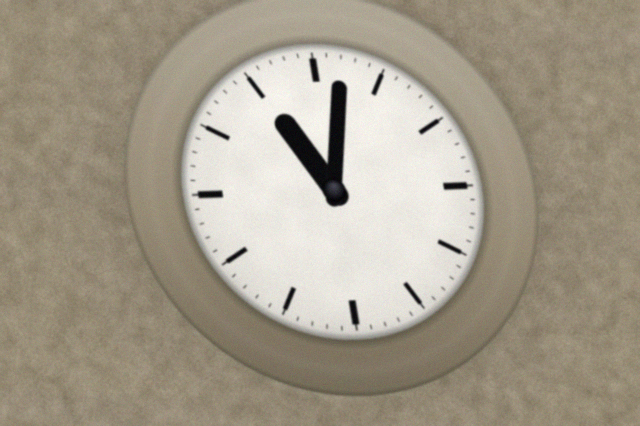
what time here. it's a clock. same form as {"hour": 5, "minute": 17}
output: {"hour": 11, "minute": 2}
